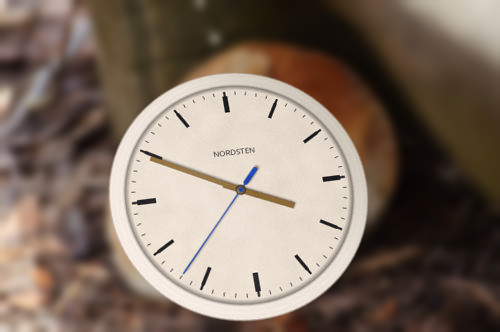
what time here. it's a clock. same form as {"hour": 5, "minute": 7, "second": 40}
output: {"hour": 3, "minute": 49, "second": 37}
